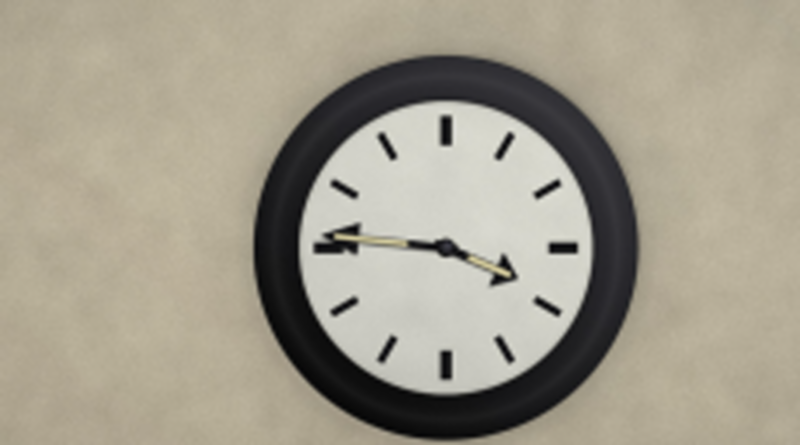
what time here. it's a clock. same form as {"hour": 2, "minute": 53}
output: {"hour": 3, "minute": 46}
